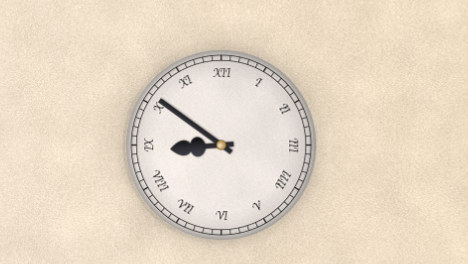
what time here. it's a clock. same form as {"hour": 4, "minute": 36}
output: {"hour": 8, "minute": 51}
